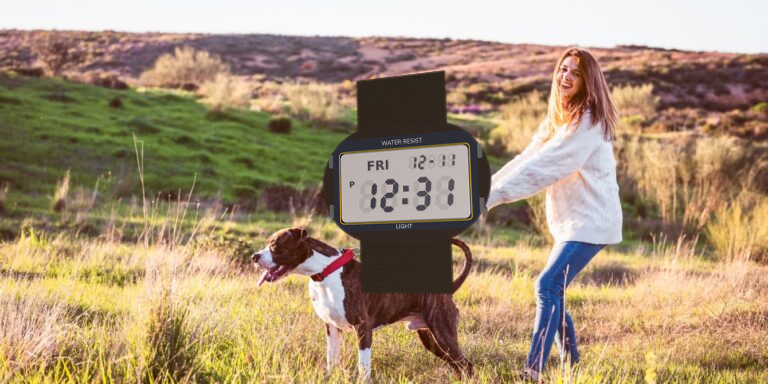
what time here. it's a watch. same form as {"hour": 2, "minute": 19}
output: {"hour": 12, "minute": 31}
